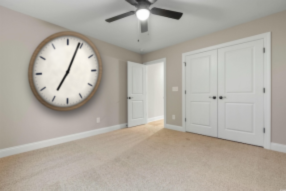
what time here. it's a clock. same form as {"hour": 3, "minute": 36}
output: {"hour": 7, "minute": 4}
